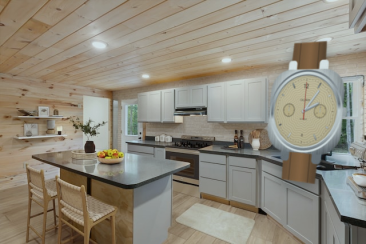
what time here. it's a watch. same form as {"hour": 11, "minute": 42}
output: {"hour": 2, "minute": 6}
